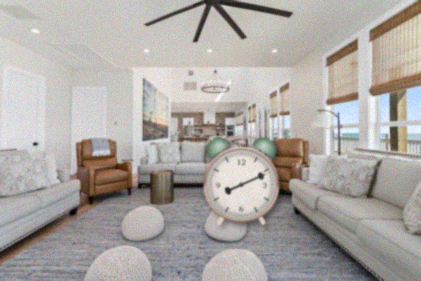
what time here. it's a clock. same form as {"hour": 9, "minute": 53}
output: {"hour": 8, "minute": 11}
